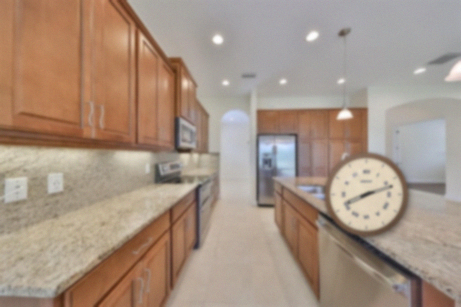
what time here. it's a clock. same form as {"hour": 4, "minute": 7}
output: {"hour": 8, "minute": 12}
